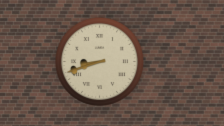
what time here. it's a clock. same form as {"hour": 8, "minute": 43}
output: {"hour": 8, "minute": 42}
